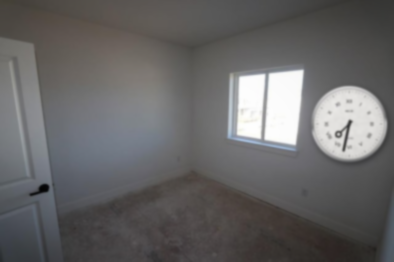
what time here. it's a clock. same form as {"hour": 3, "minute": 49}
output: {"hour": 7, "minute": 32}
